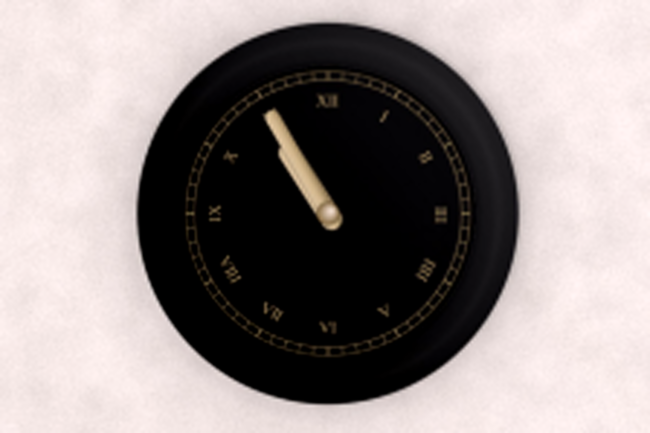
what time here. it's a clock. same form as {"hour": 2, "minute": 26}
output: {"hour": 10, "minute": 55}
